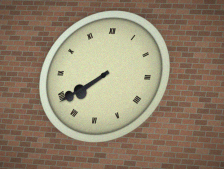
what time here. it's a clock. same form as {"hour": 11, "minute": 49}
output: {"hour": 7, "minute": 39}
